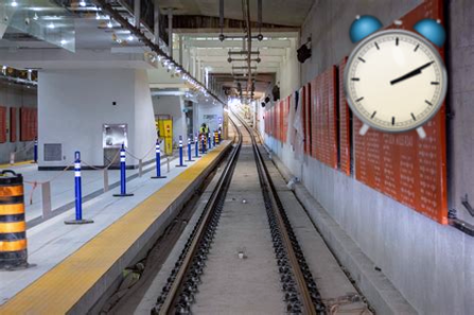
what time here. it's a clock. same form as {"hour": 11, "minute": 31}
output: {"hour": 2, "minute": 10}
